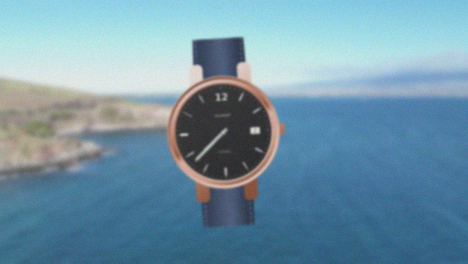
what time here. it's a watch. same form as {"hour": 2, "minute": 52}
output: {"hour": 7, "minute": 38}
